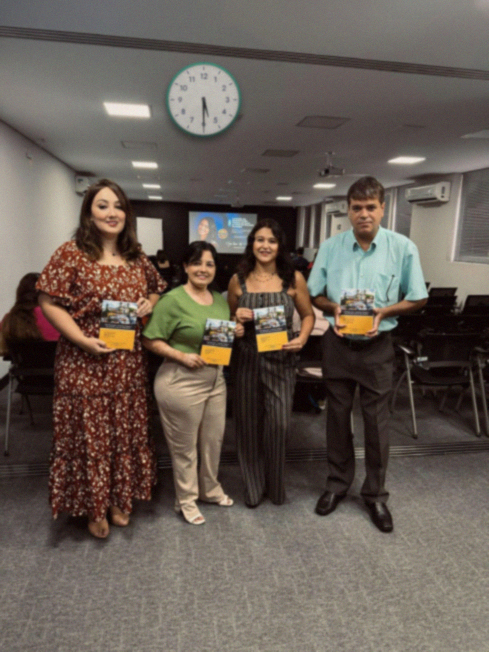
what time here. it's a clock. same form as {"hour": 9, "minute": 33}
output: {"hour": 5, "minute": 30}
